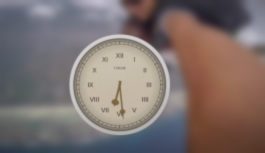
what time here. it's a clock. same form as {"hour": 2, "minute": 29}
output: {"hour": 6, "minute": 29}
